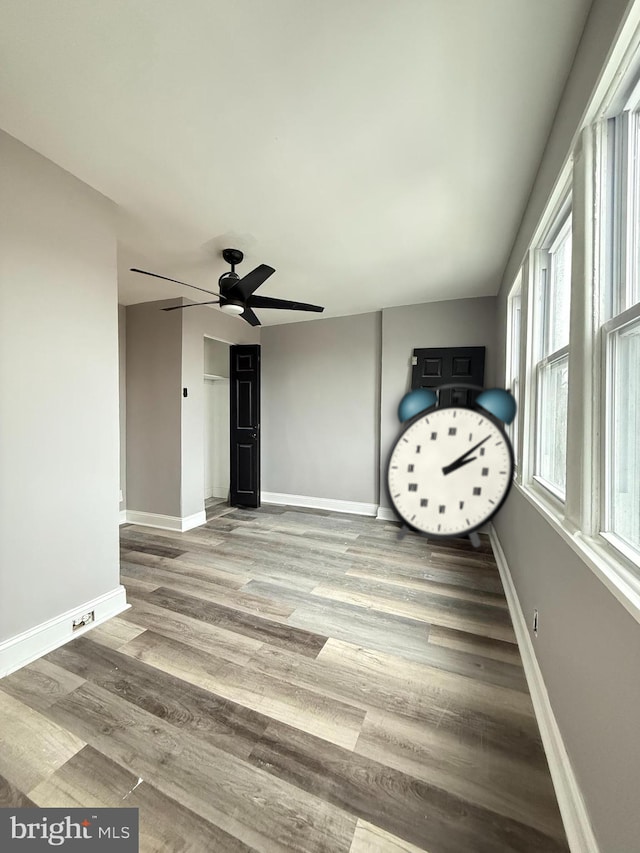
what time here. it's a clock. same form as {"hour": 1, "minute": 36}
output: {"hour": 2, "minute": 8}
